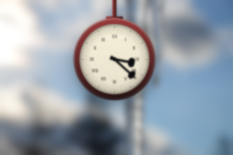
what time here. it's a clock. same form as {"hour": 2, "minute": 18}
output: {"hour": 3, "minute": 22}
